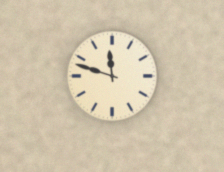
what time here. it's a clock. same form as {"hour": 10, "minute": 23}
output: {"hour": 11, "minute": 48}
